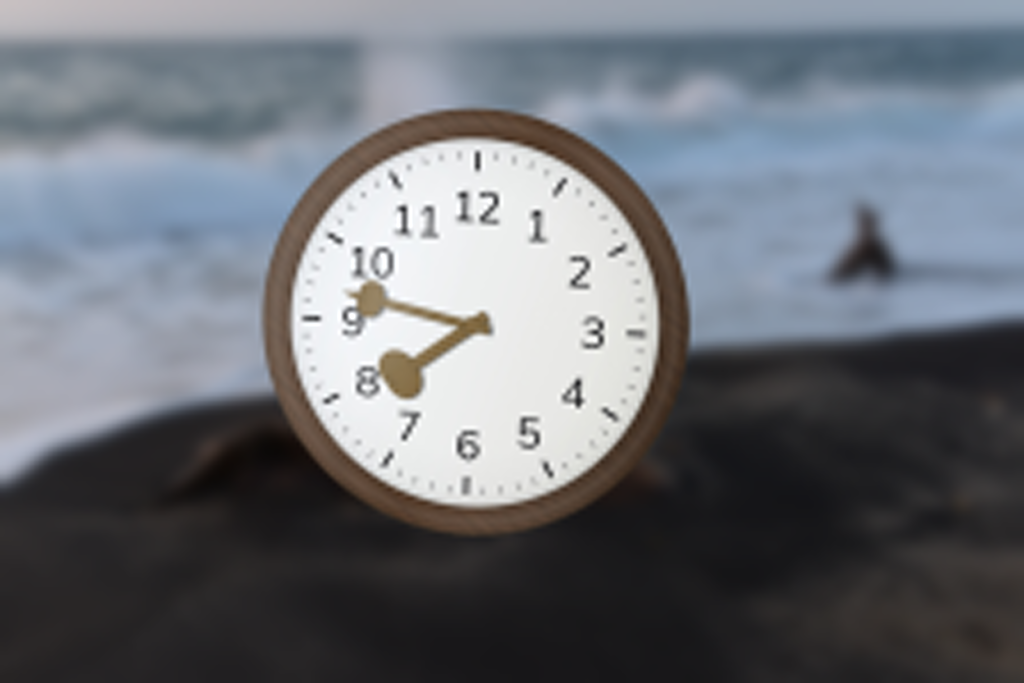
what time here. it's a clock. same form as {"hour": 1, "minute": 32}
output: {"hour": 7, "minute": 47}
